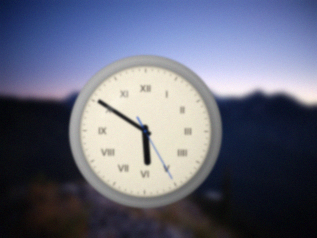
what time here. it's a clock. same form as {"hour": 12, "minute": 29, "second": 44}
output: {"hour": 5, "minute": 50, "second": 25}
